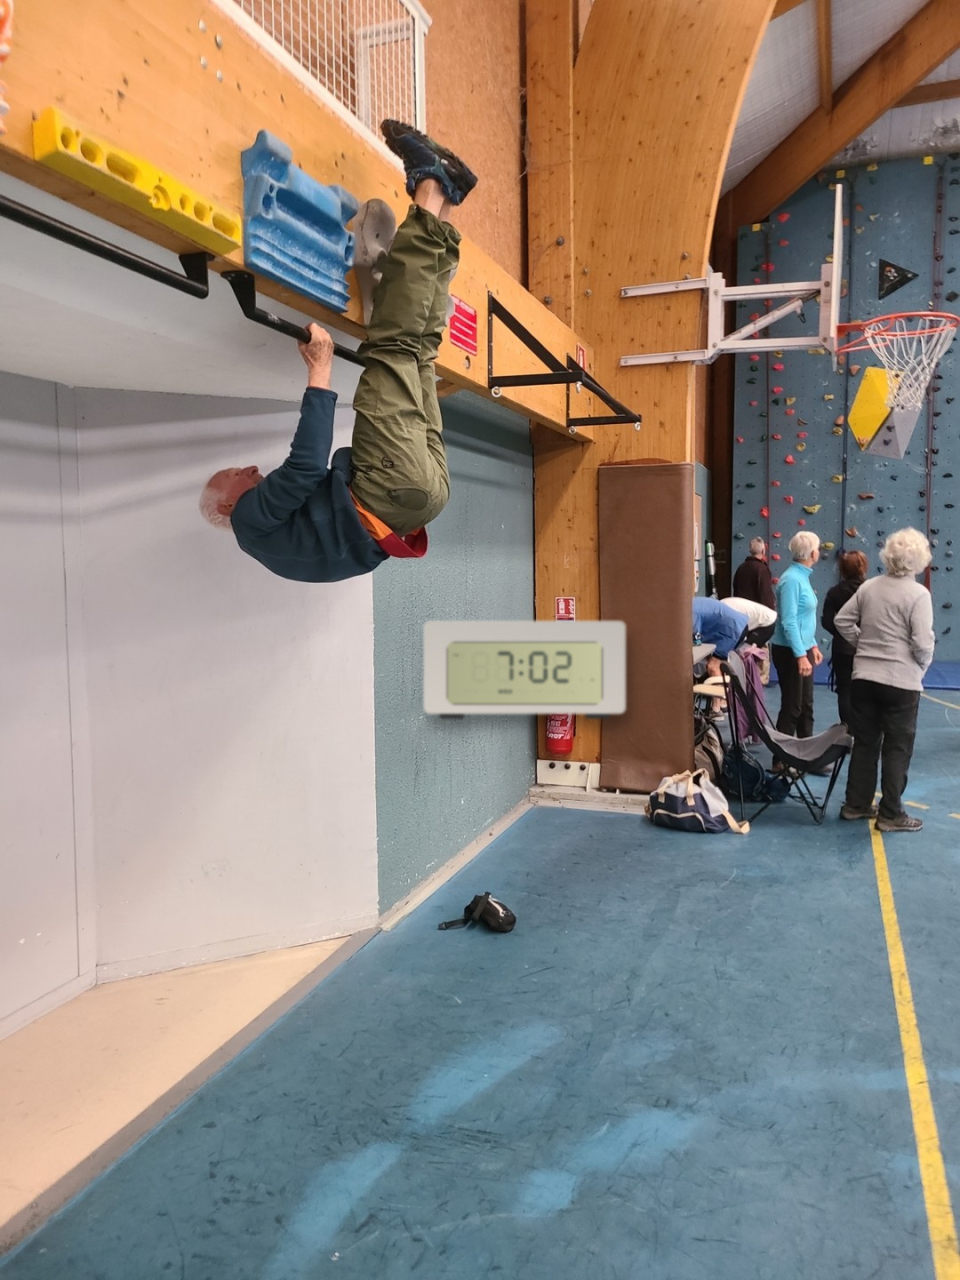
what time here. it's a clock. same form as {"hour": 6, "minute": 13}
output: {"hour": 7, "minute": 2}
